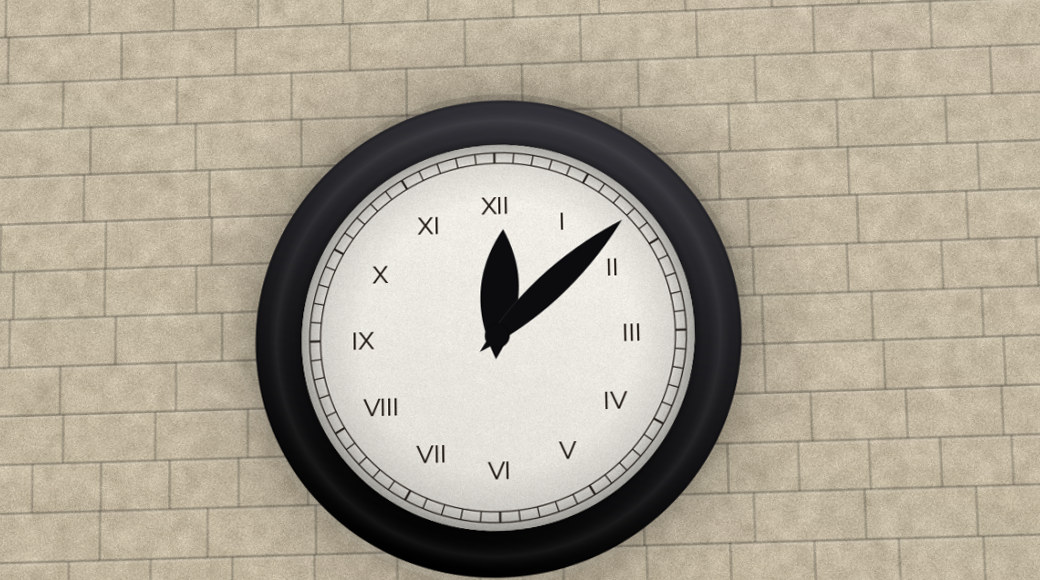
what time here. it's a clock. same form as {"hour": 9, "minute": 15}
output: {"hour": 12, "minute": 8}
